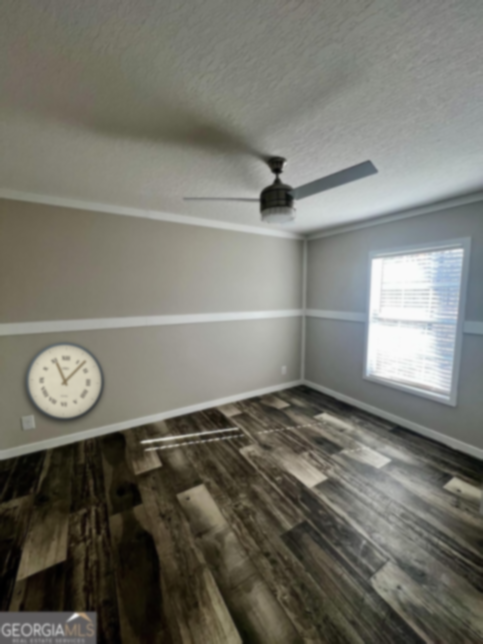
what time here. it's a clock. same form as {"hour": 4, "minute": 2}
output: {"hour": 11, "minute": 7}
